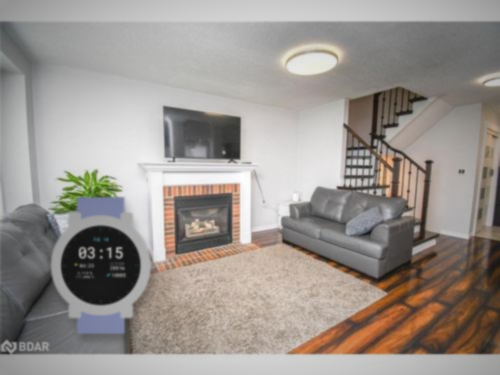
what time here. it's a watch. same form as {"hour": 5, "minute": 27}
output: {"hour": 3, "minute": 15}
